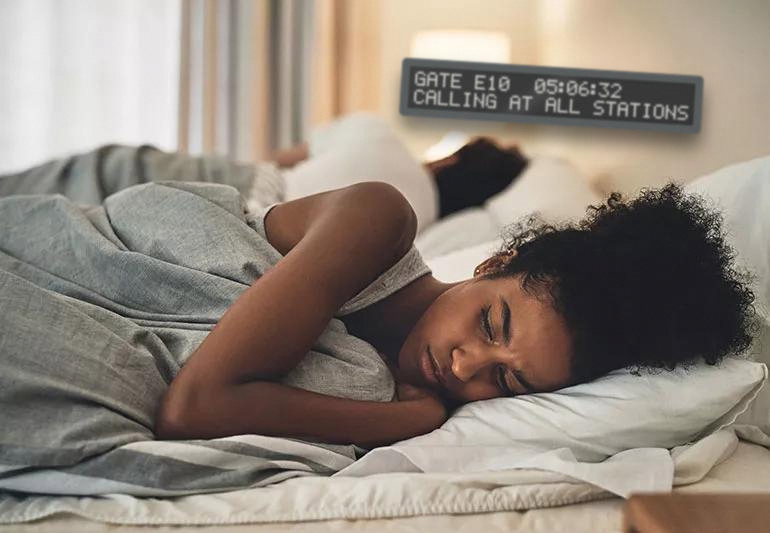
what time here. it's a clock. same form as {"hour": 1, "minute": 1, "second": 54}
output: {"hour": 5, "minute": 6, "second": 32}
